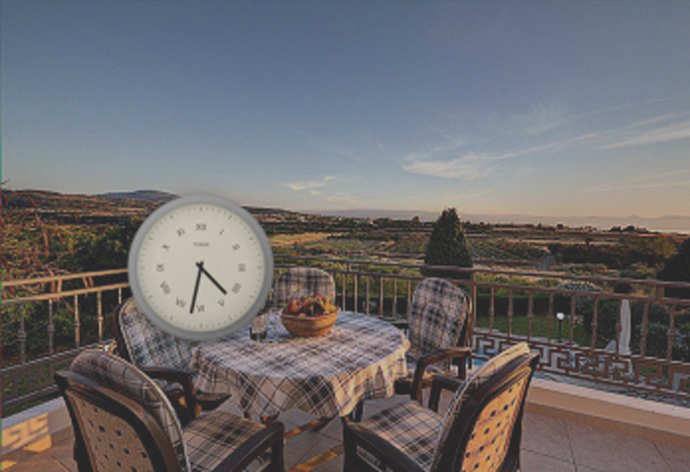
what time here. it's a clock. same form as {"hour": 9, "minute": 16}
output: {"hour": 4, "minute": 32}
